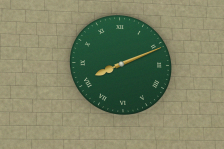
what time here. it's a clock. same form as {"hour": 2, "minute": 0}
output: {"hour": 8, "minute": 11}
